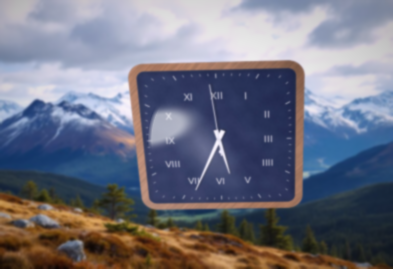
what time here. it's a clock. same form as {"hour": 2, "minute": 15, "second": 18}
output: {"hour": 5, "minute": 33, "second": 59}
